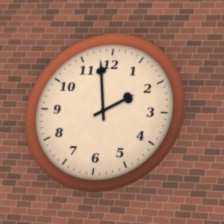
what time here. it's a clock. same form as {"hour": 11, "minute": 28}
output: {"hour": 1, "minute": 58}
